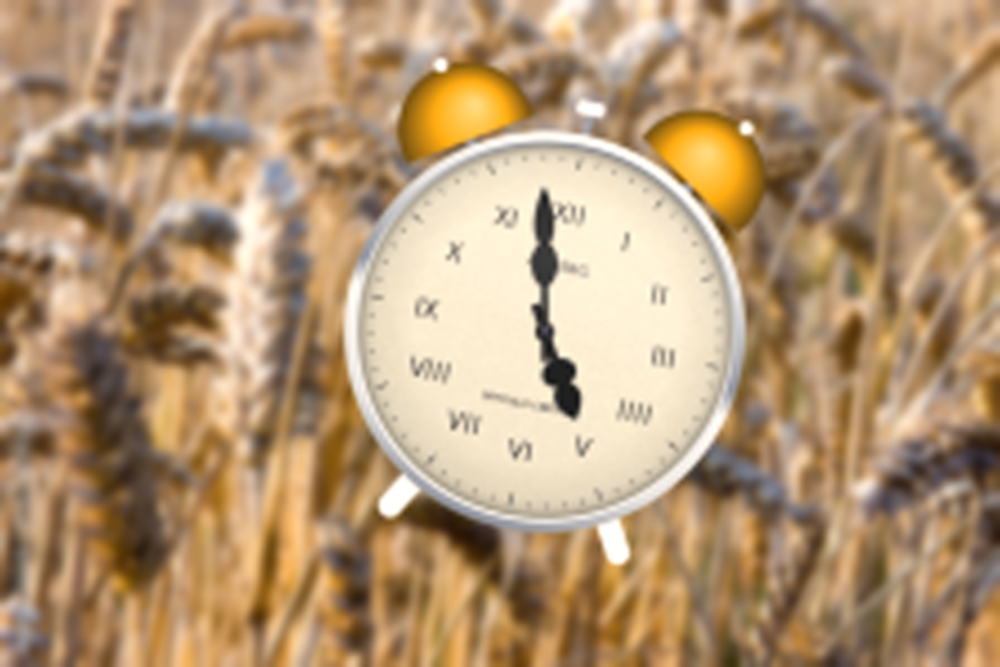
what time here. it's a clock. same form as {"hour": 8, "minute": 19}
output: {"hour": 4, "minute": 58}
